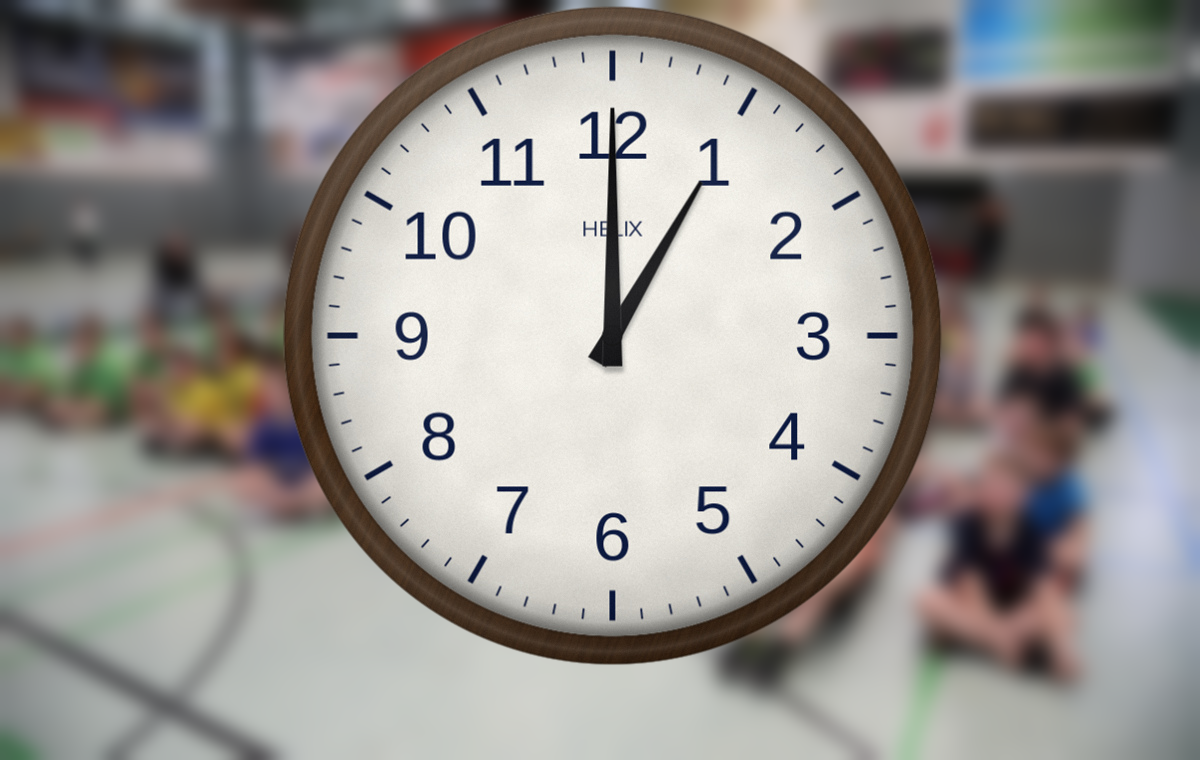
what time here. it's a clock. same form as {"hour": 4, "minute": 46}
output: {"hour": 1, "minute": 0}
